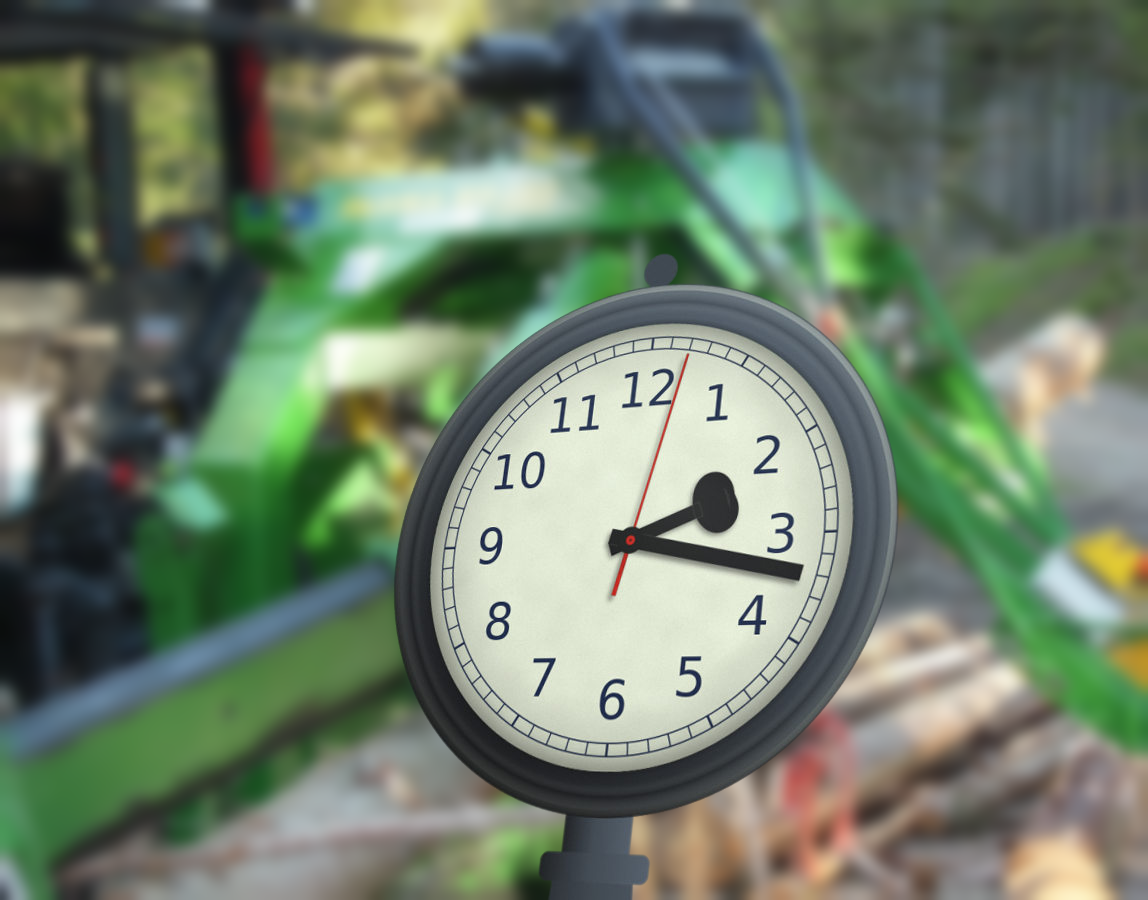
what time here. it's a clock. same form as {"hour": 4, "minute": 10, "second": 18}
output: {"hour": 2, "minute": 17, "second": 2}
